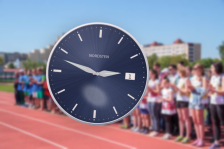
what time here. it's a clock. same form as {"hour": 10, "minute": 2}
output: {"hour": 2, "minute": 48}
